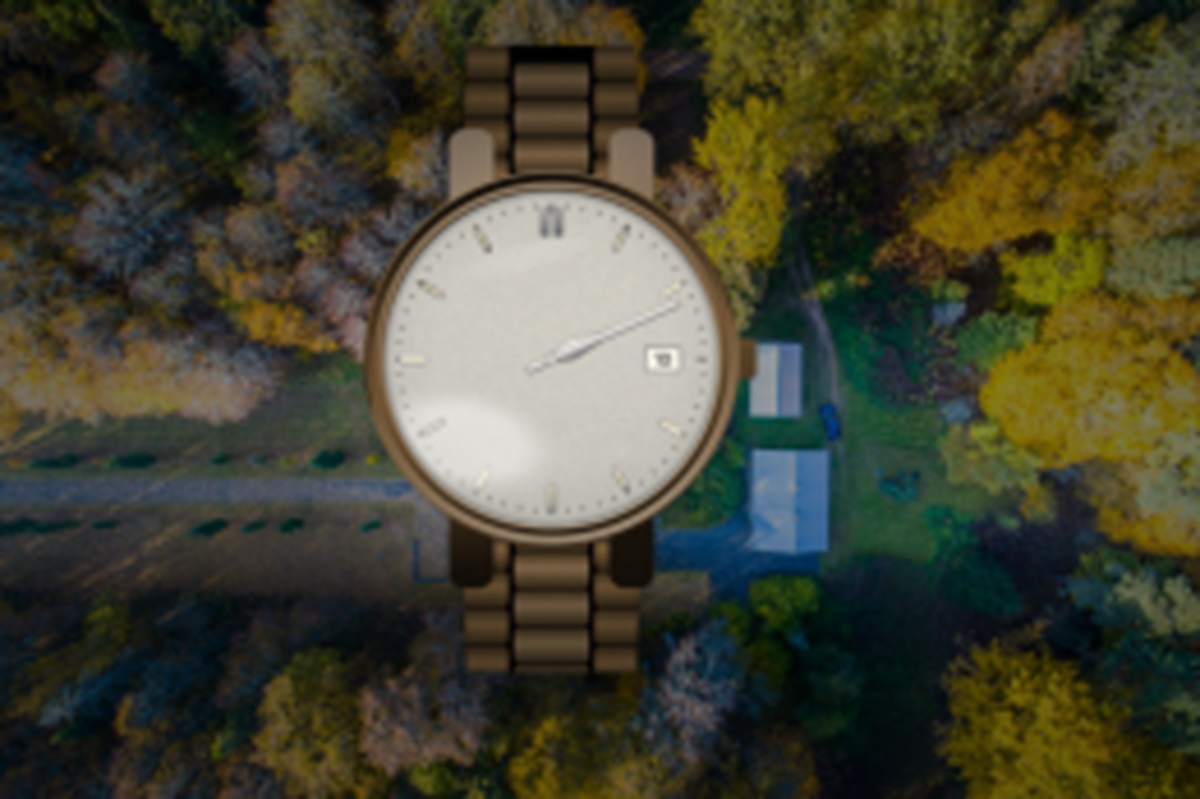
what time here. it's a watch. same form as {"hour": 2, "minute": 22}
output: {"hour": 2, "minute": 11}
